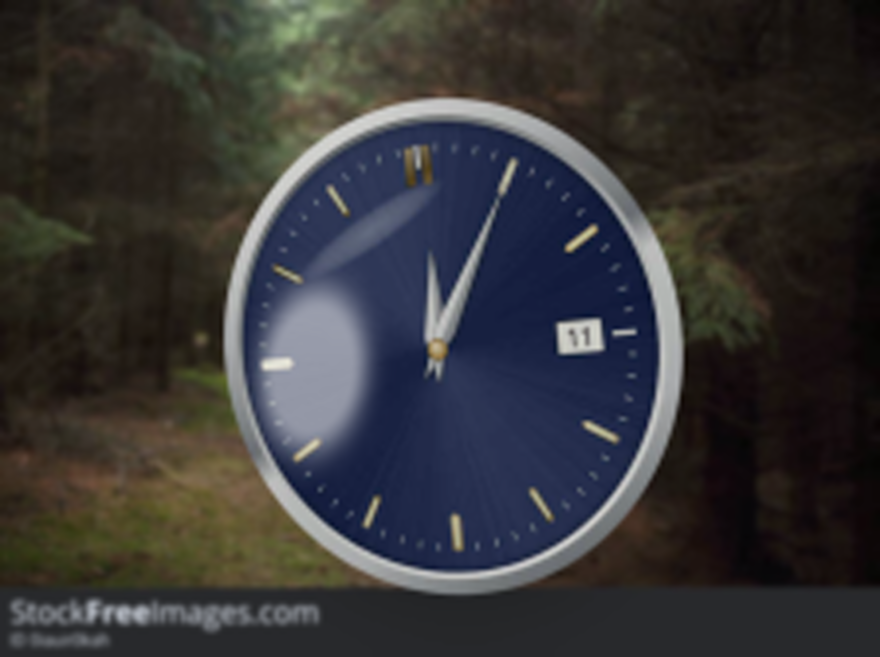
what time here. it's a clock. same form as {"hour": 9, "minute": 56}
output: {"hour": 12, "minute": 5}
